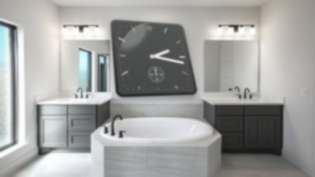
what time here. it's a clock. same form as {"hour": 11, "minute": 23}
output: {"hour": 2, "minute": 17}
